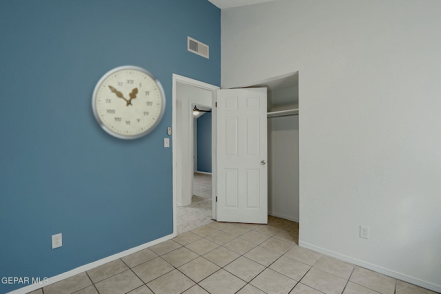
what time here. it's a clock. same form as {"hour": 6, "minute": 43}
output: {"hour": 12, "minute": 51}
